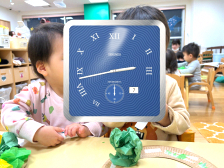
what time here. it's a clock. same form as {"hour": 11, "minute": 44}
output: {"hour": 2, "minute": 43}
